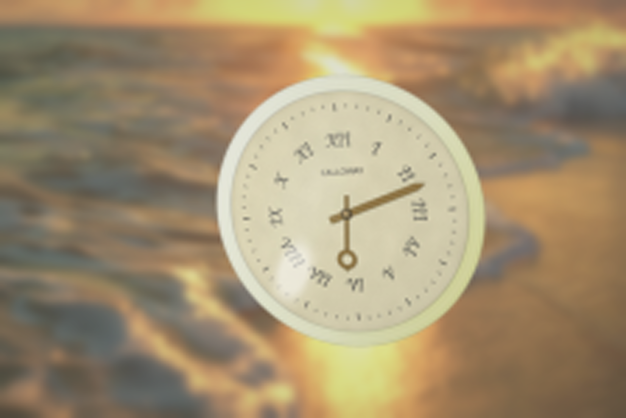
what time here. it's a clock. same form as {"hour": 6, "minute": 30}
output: {"hour": 6, "minute": 12}
